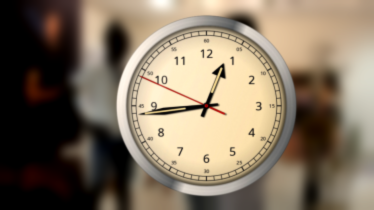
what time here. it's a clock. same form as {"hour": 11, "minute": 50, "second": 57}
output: {"hour": 12, "minute": 43, "second": 49}
